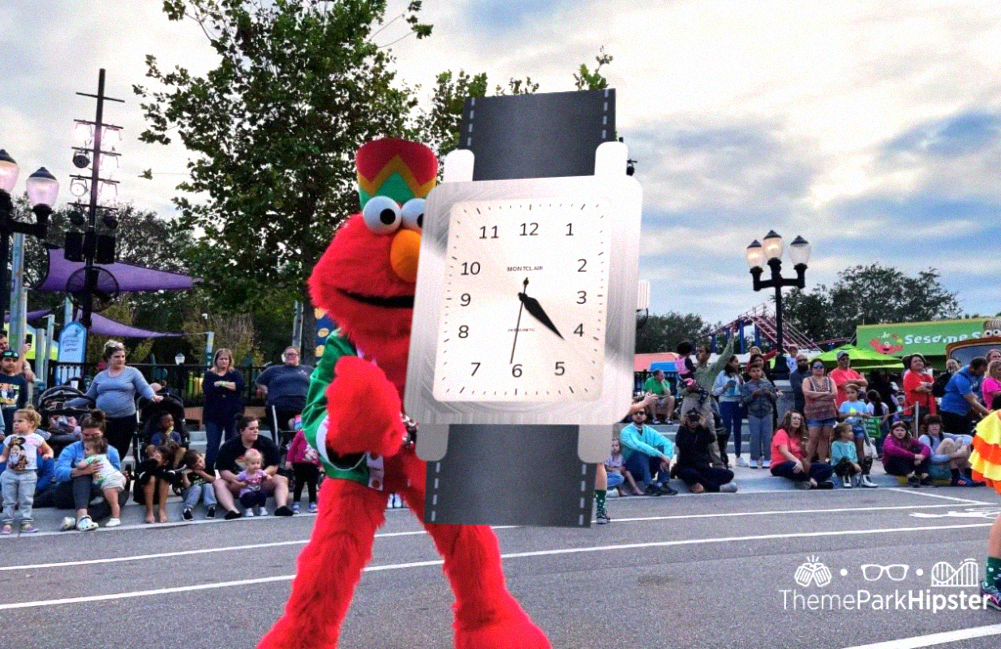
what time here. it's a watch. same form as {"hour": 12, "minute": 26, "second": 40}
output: {"hour": 4, "minute": 22, "second": 31}
